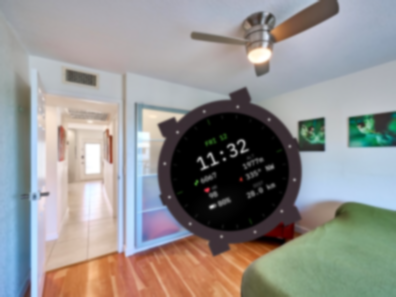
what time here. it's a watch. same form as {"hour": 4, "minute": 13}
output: {"hour": 11, "minute": 32}
